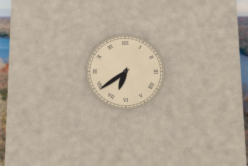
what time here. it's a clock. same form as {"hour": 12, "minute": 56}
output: {"hour": 6, "minute": 39}
